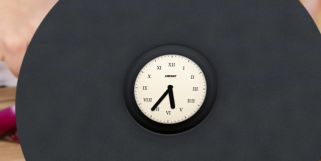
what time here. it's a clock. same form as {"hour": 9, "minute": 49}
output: {"hour": 5, "minute": 36}
